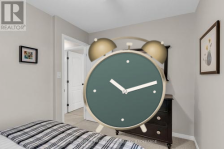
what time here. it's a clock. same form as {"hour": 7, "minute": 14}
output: {"hour": 10, "minute": 12}
